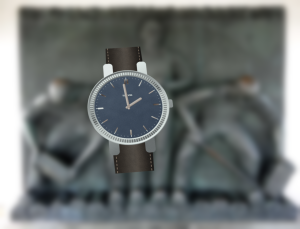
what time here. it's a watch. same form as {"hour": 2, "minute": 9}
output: {"hour": 1, "minute": 59}
